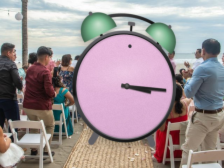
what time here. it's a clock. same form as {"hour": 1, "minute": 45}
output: {"hour": 3, "minute": 15}
